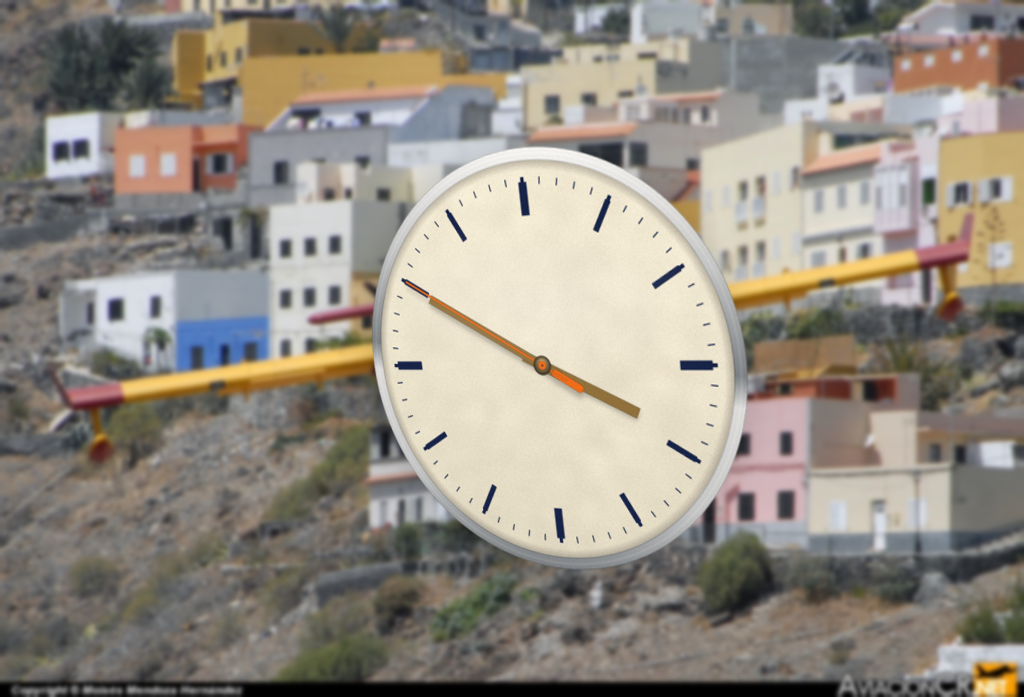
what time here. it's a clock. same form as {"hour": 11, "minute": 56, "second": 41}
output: {"hour": 3, "minute": 49, "second": 50}
